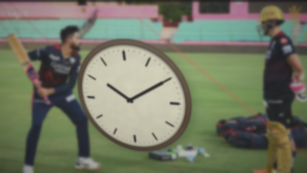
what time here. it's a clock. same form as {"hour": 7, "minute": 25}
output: {"hour": 10, "minute": 10}
